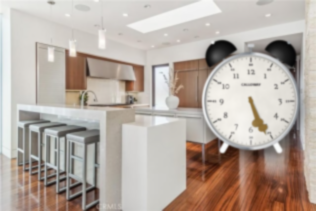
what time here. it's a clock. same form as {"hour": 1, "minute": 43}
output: {"hour": 5, "minute": 26}
